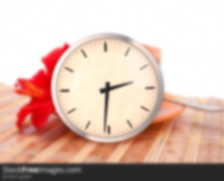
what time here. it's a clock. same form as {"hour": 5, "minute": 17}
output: {"hour": 2, "minute": 31}
